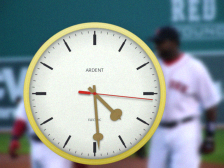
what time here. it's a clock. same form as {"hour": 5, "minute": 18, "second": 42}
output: {"hour": 4, "minute": 29, "second": 16}
